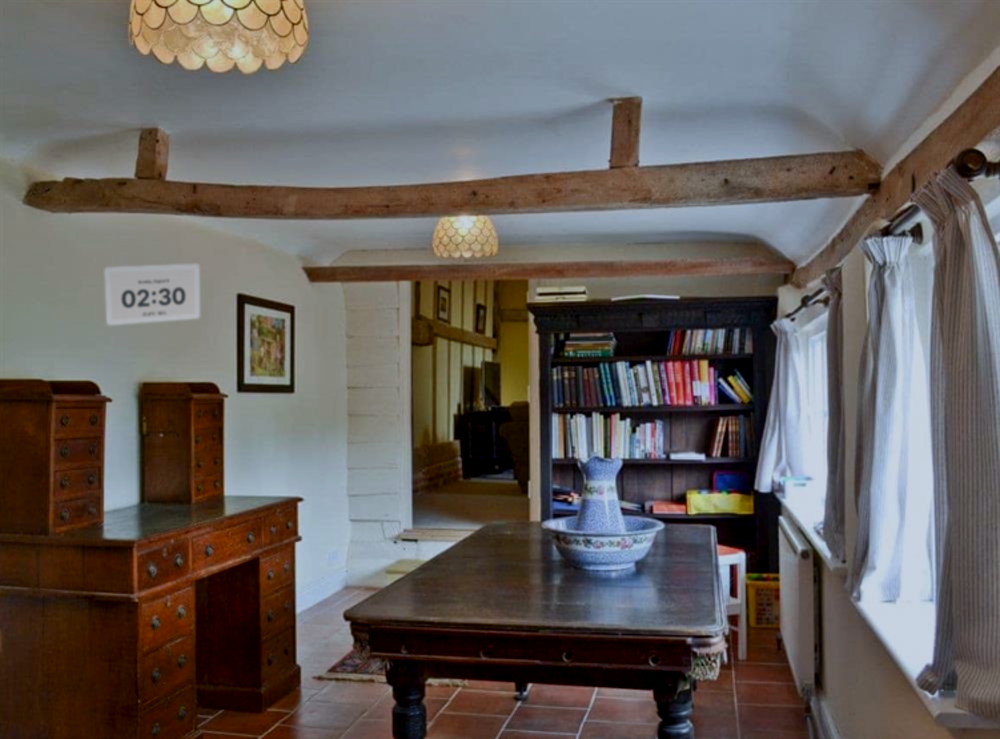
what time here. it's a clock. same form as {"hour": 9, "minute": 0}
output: {"hour": 2, "minute": 30}
